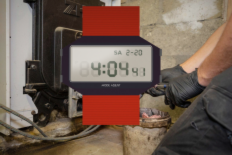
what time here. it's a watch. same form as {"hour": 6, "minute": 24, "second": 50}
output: {"hour": 4, "minute": 4, "second": 41}
